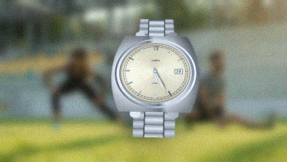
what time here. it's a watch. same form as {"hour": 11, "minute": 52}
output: {"hour": 5, "minute": 26}
